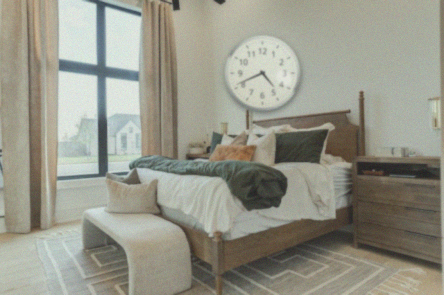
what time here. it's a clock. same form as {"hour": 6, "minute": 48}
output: {"hour": 4, "minute": 41}
